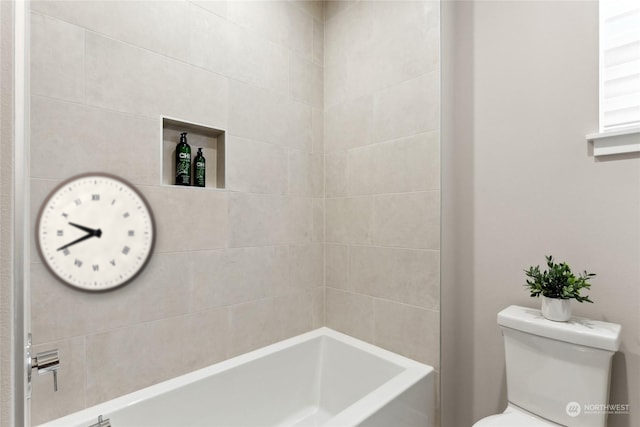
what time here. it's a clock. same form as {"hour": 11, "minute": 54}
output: {"hour": 9, "minute": 41}
